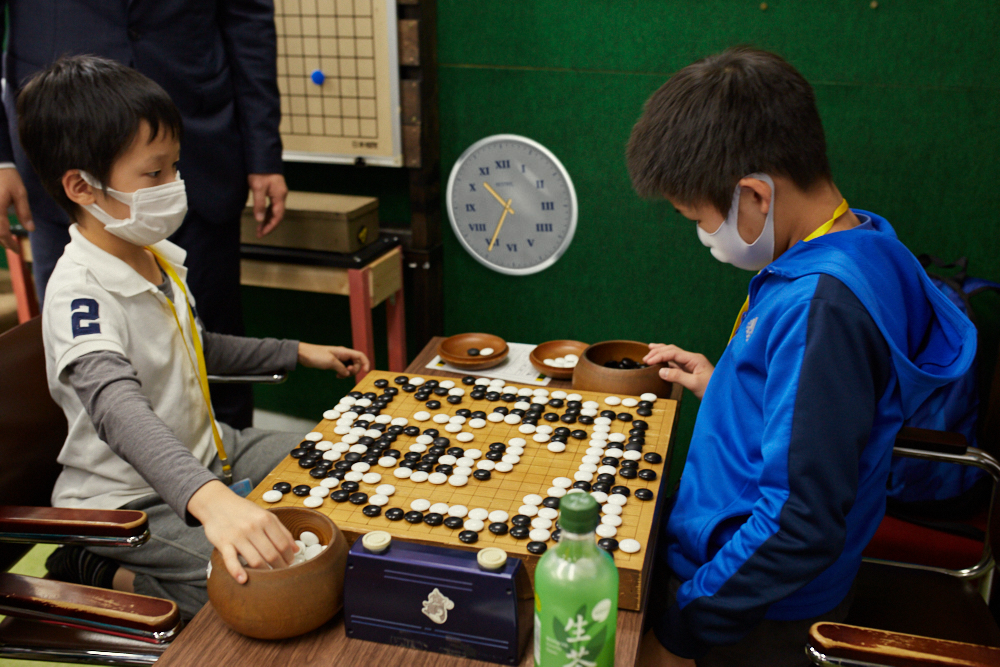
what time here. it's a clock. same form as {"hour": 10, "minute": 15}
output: {"hour": 10, "minute": 35}
